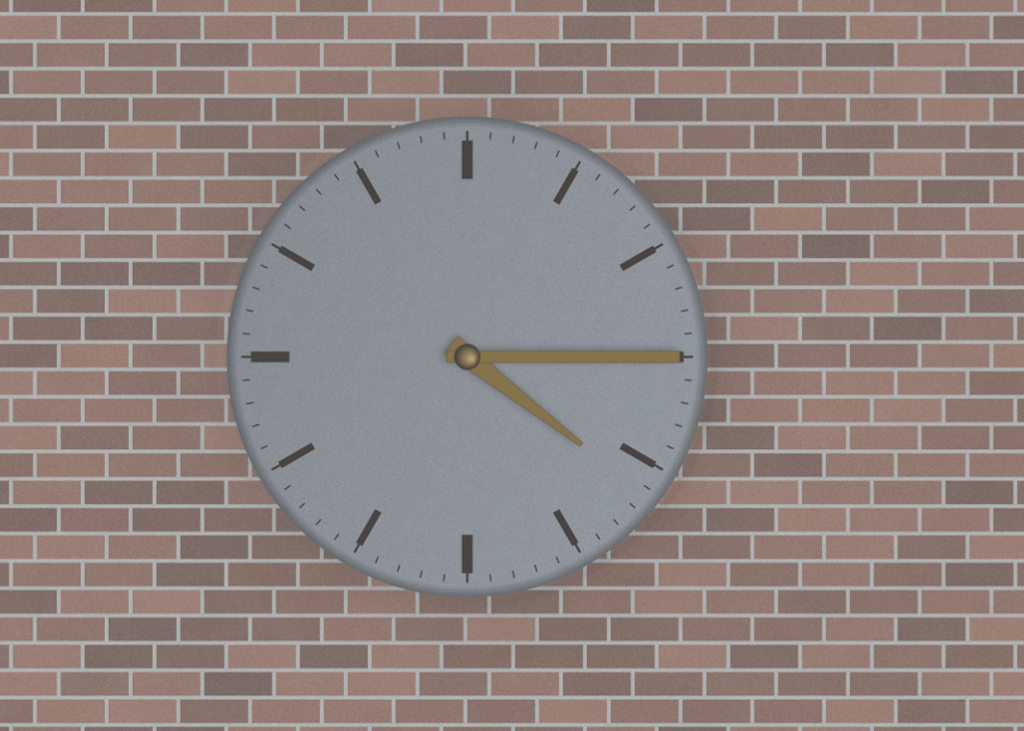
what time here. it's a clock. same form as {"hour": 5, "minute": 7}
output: {"hour": 4, "minute": 15}
